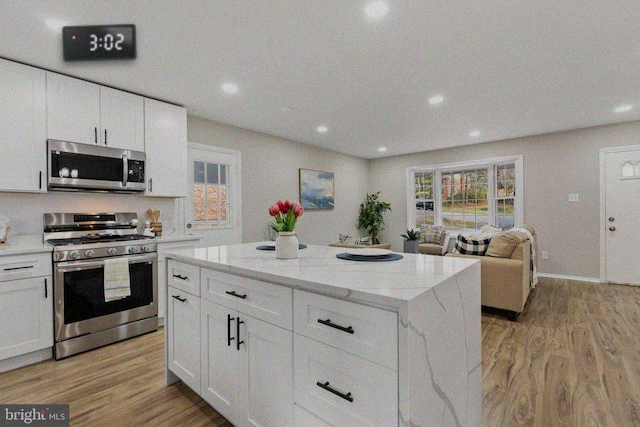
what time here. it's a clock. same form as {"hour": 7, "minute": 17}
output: {"hour": 3, "minute": 2}
